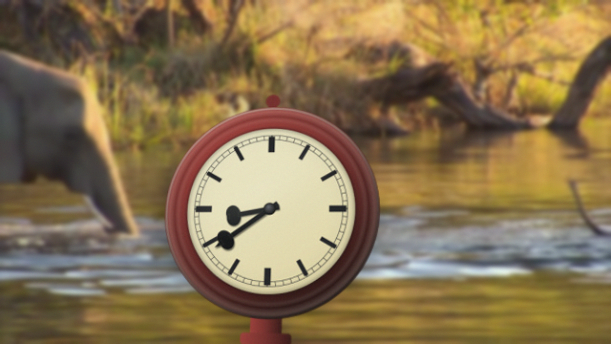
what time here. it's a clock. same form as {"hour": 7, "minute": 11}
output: {"hour": 8, "minute": 39}
